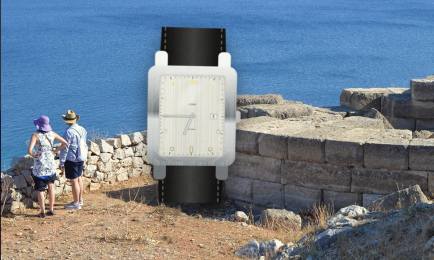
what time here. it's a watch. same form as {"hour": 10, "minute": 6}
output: {"hour": 6, "minute": 45}
